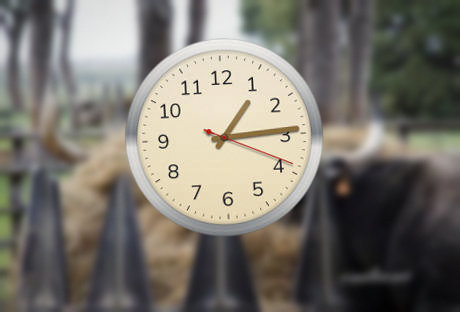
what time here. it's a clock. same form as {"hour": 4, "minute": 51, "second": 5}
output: {"hour": 1, "minute": 14, "second": 19}
